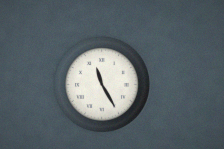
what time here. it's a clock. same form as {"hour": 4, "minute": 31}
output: {"hour": 11, "minute": 25}
